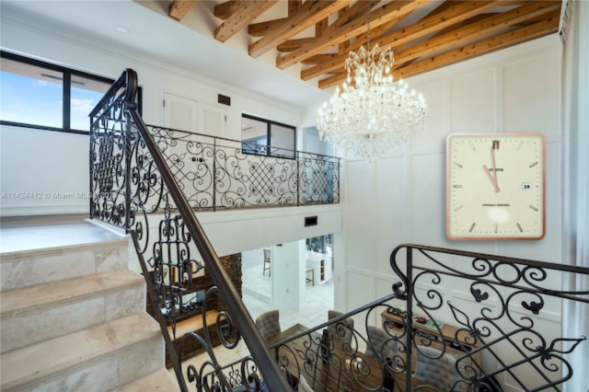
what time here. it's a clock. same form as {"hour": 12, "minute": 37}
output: {"hour": 10, "minute": 59}
